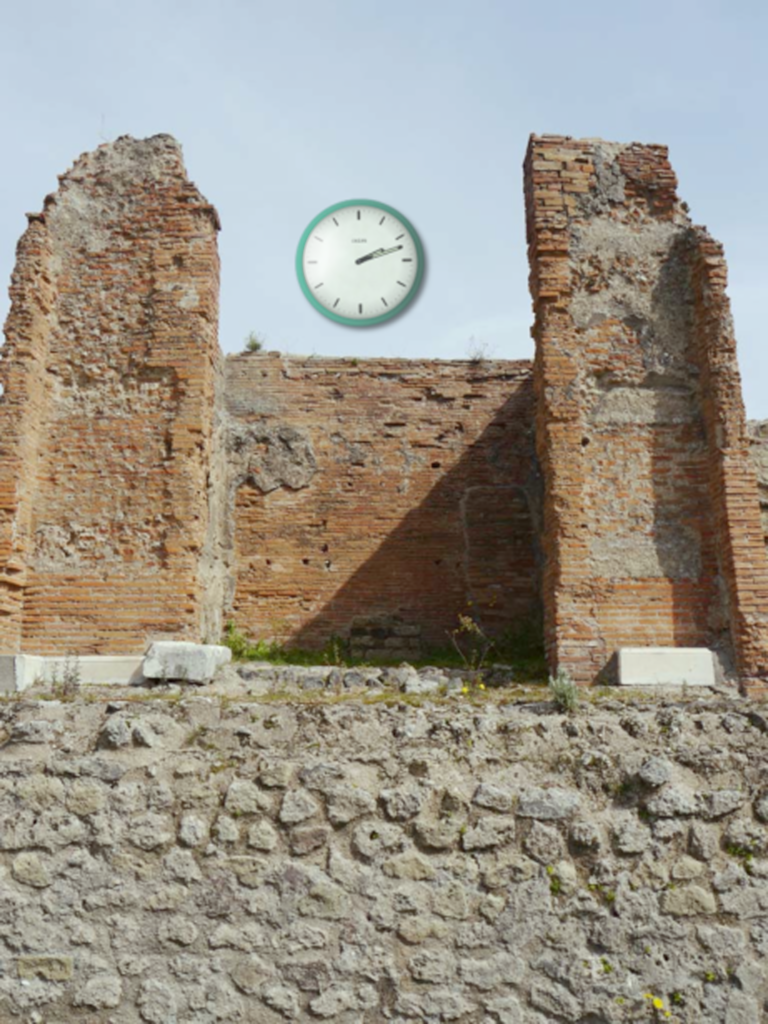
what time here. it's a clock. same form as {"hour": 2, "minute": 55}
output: {"hour": 2, "minute": 12}
